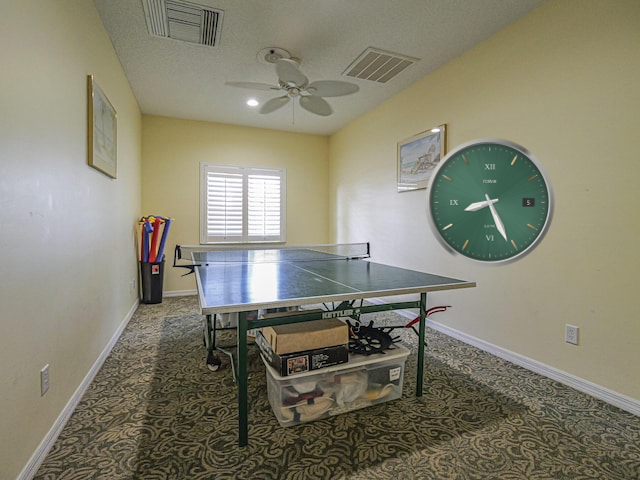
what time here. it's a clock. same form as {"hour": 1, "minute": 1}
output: {"hour": 8, "minute": 26}
